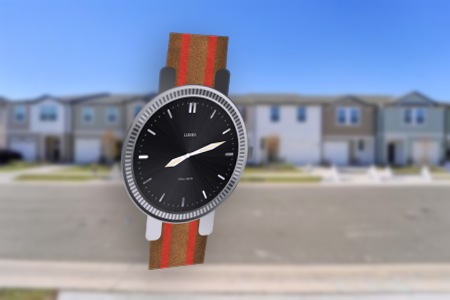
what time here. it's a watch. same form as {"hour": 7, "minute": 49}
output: {"hour": 8, "minute": 12}
